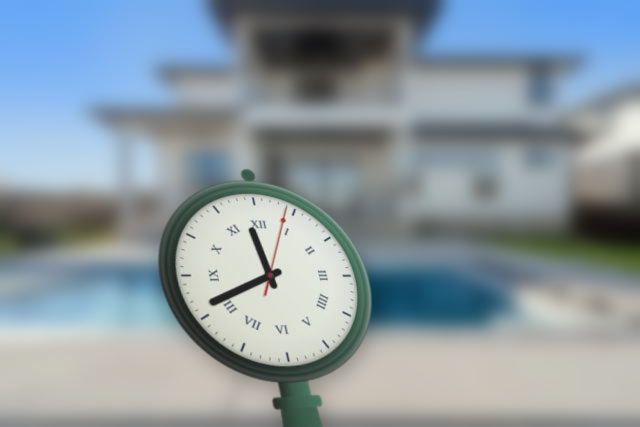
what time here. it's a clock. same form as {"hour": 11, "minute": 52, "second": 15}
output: {"hour": 11, "minute": 41, "second": 4}
